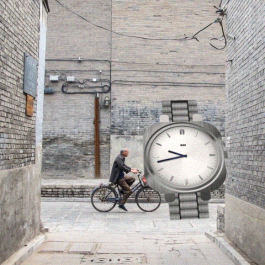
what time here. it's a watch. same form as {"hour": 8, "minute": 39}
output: {"hour": 9, "minute": 43}
